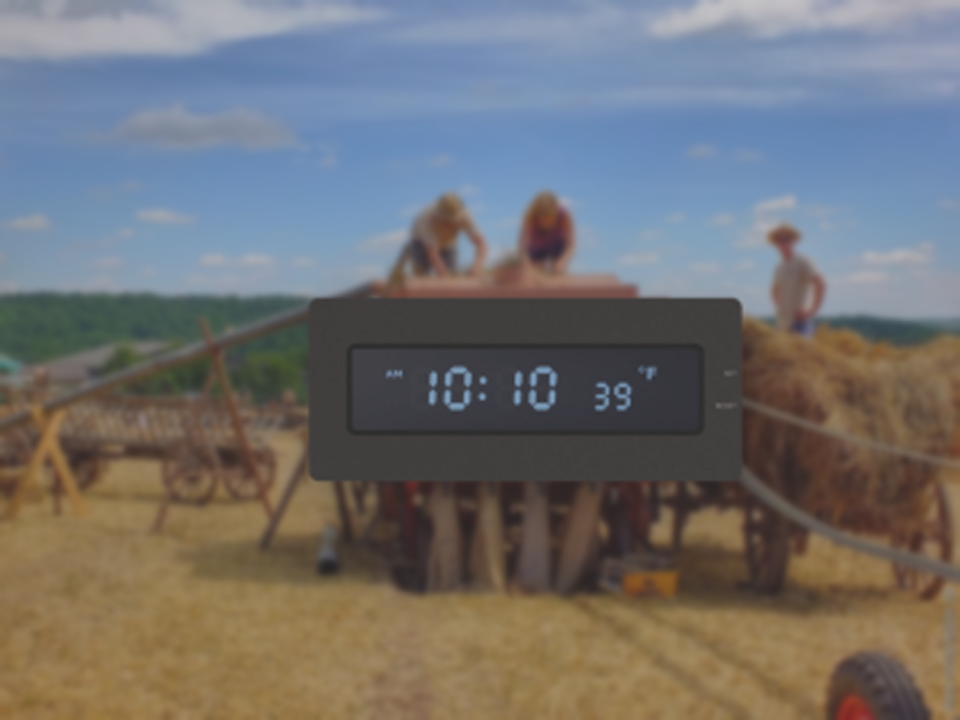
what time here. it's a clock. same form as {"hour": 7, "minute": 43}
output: {"hour": 10, "minute": 10}
